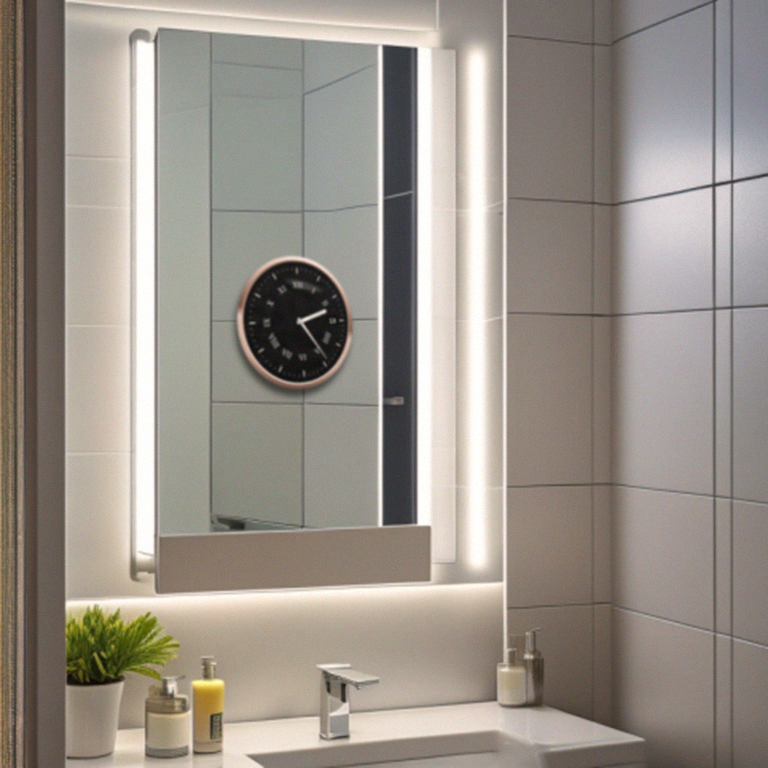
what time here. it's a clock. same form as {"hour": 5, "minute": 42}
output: {"hour": 2, "minute": 24}
